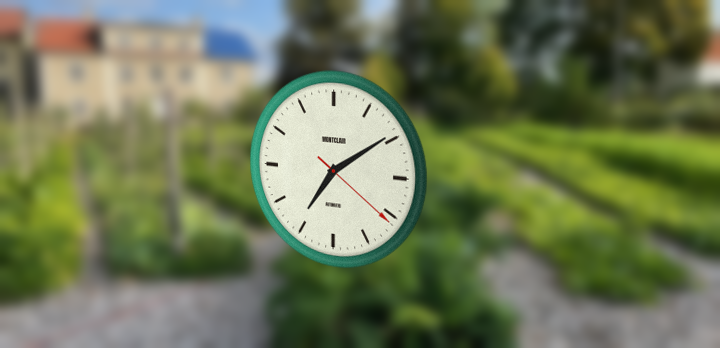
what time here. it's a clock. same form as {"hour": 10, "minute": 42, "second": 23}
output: {"hour": 7, "minute": 9, "second": 21}
